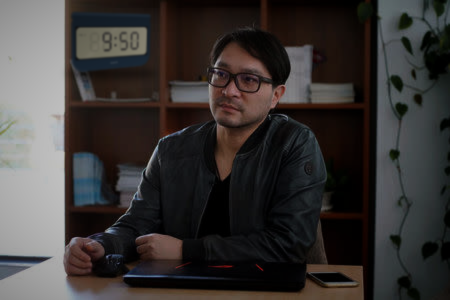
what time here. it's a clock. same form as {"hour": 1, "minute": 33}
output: {"hour": 9, "minute": 50}
